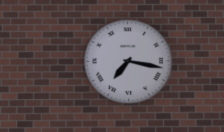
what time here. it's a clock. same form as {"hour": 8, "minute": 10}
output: {"hour": 7, "minute": 17}
